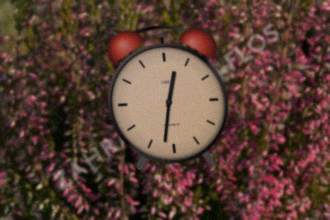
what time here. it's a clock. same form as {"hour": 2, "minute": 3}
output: {"hour": 12, "minute": 32}
